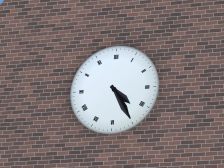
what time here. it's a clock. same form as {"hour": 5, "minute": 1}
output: {"hour": 4, "minute": 25}
